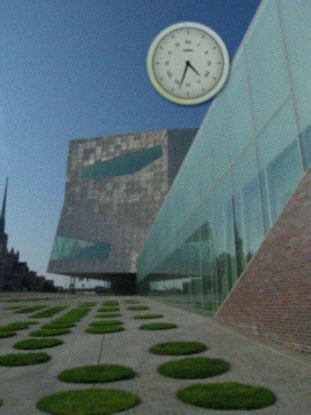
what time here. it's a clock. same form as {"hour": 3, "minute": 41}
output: {"hour": 4, "minute": 33}
